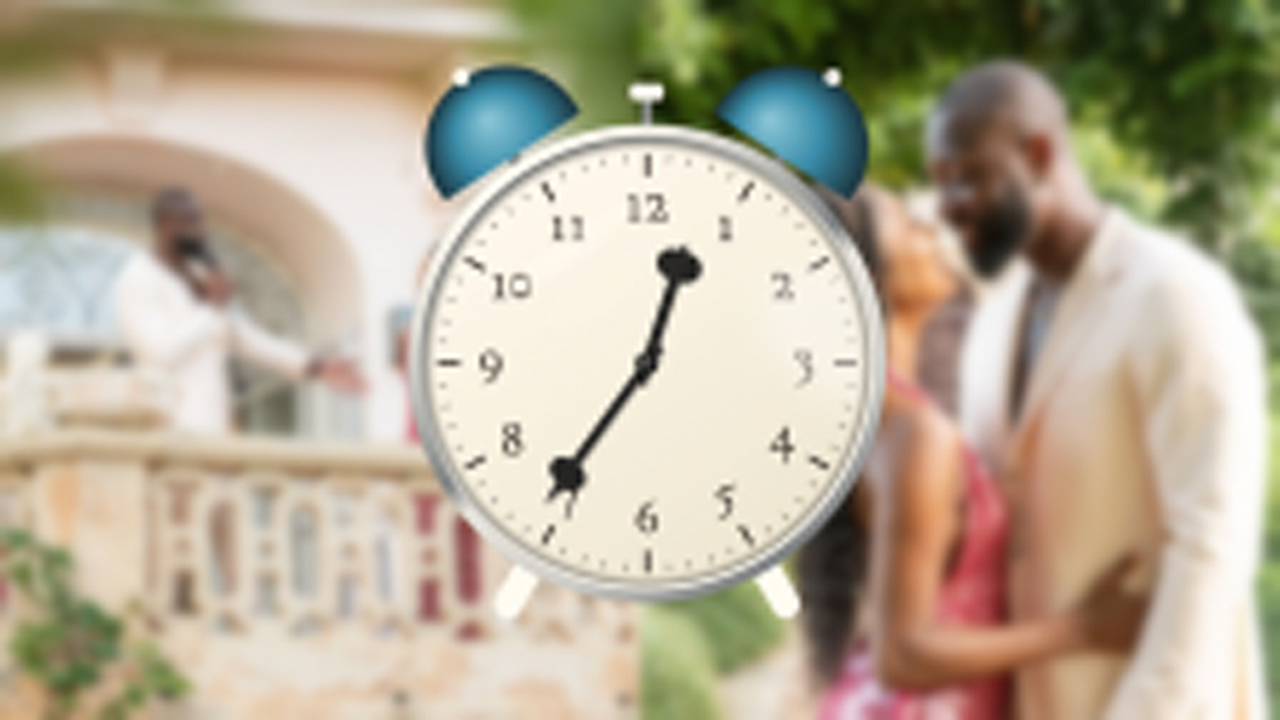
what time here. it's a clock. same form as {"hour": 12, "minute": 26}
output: {"hour": 12, "minute": 36}
